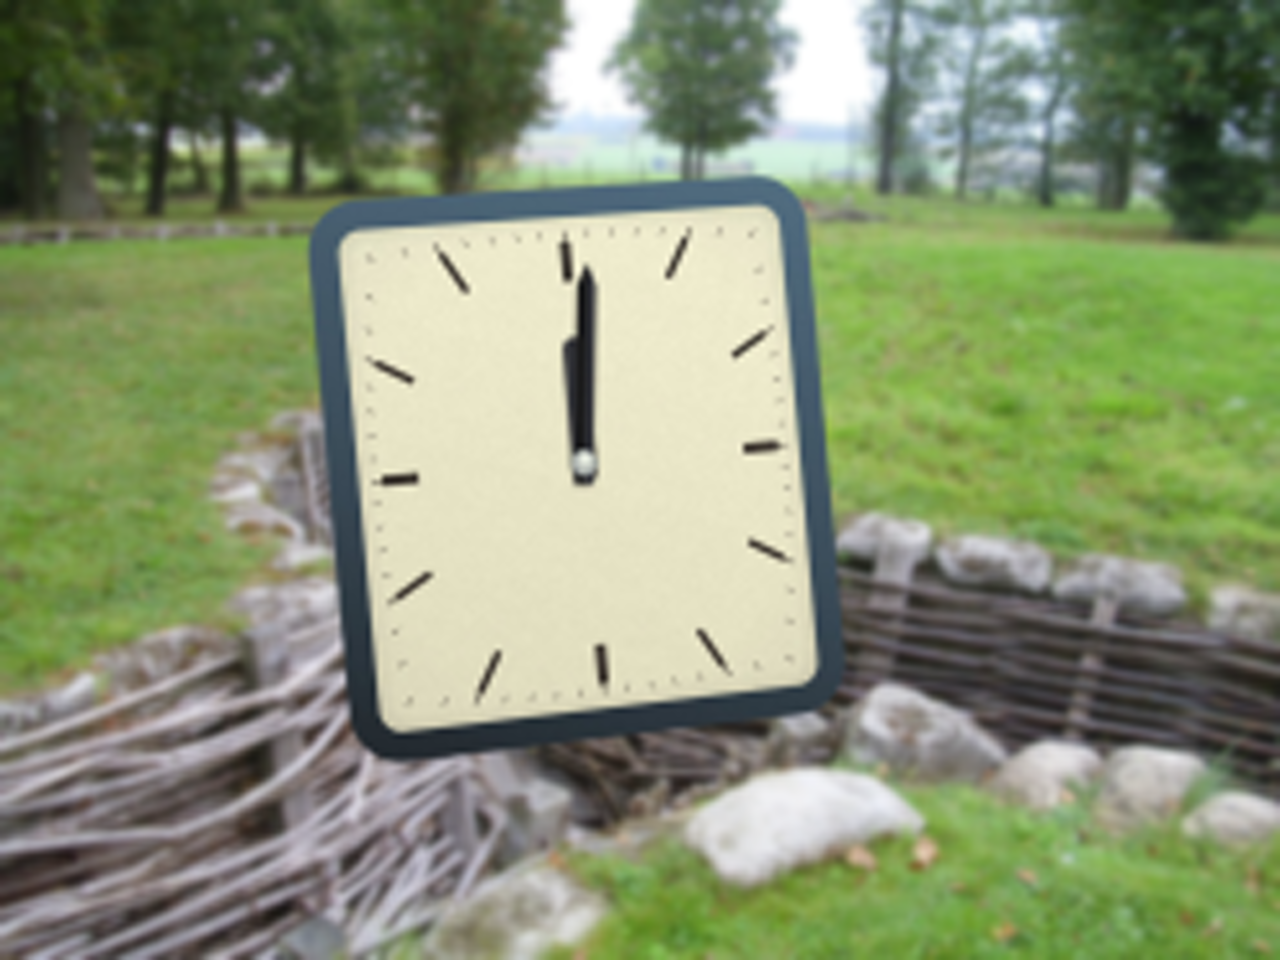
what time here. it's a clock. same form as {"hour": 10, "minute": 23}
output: {"hour": 12, "minute": 1}
